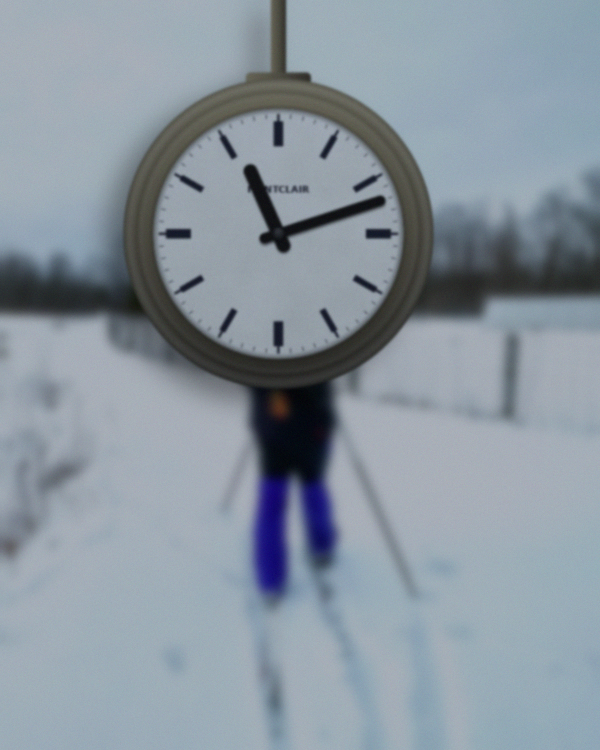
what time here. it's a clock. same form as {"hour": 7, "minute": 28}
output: {"hour": 11, "minute": 12}
